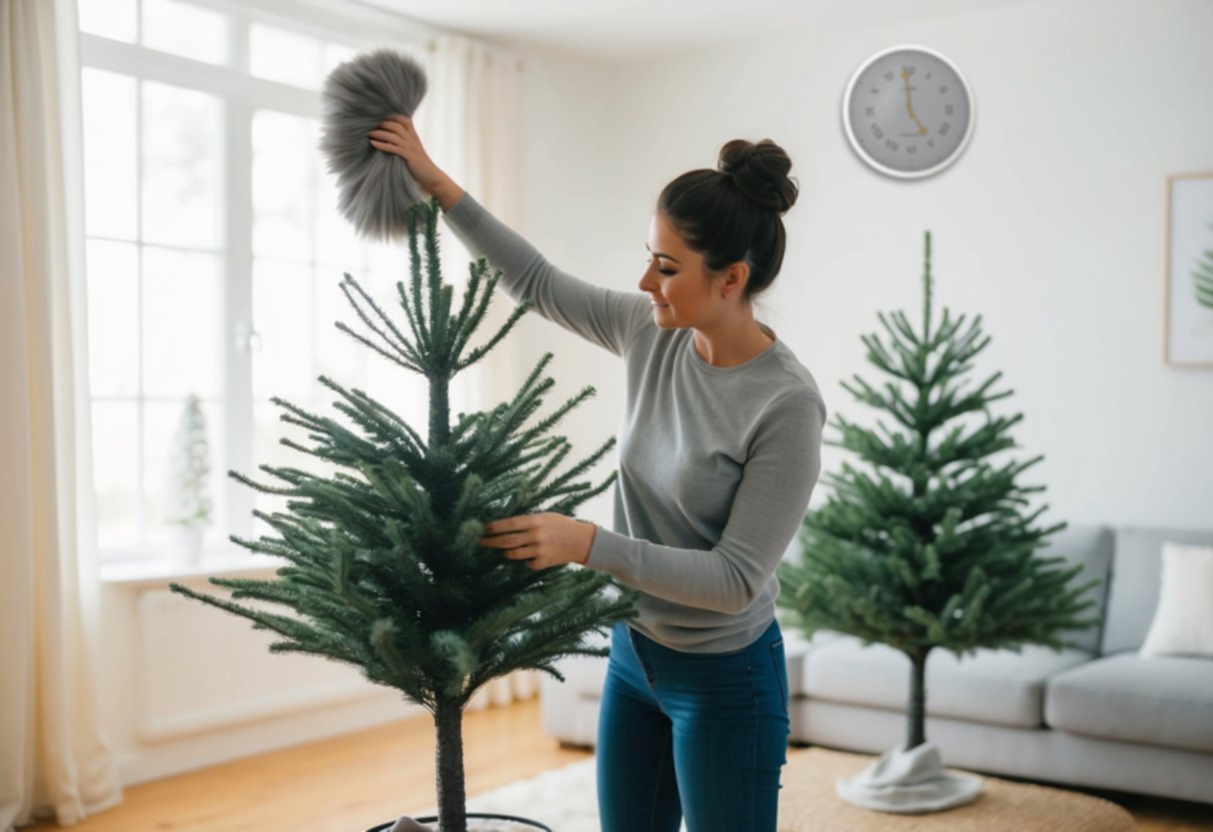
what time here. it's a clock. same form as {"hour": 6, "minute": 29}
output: {"hour": 4, "minute": 59}
